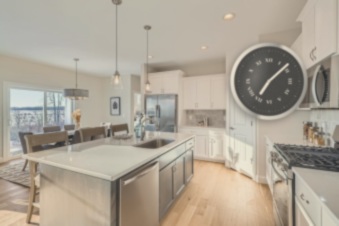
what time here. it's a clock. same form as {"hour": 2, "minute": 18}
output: {"hour": 7, "minute": 8}
